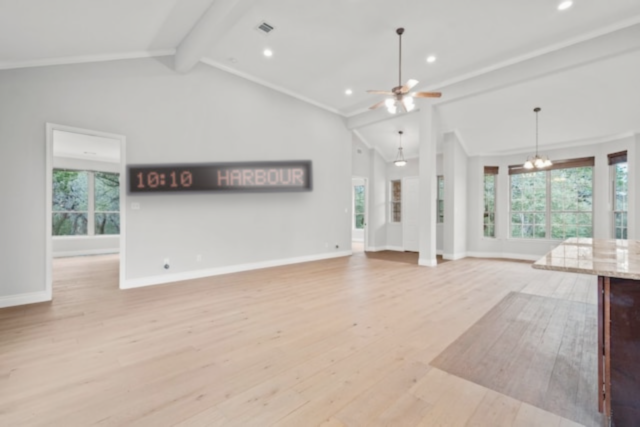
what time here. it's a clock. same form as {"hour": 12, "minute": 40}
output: {"hour": 10, "minute": 10}
